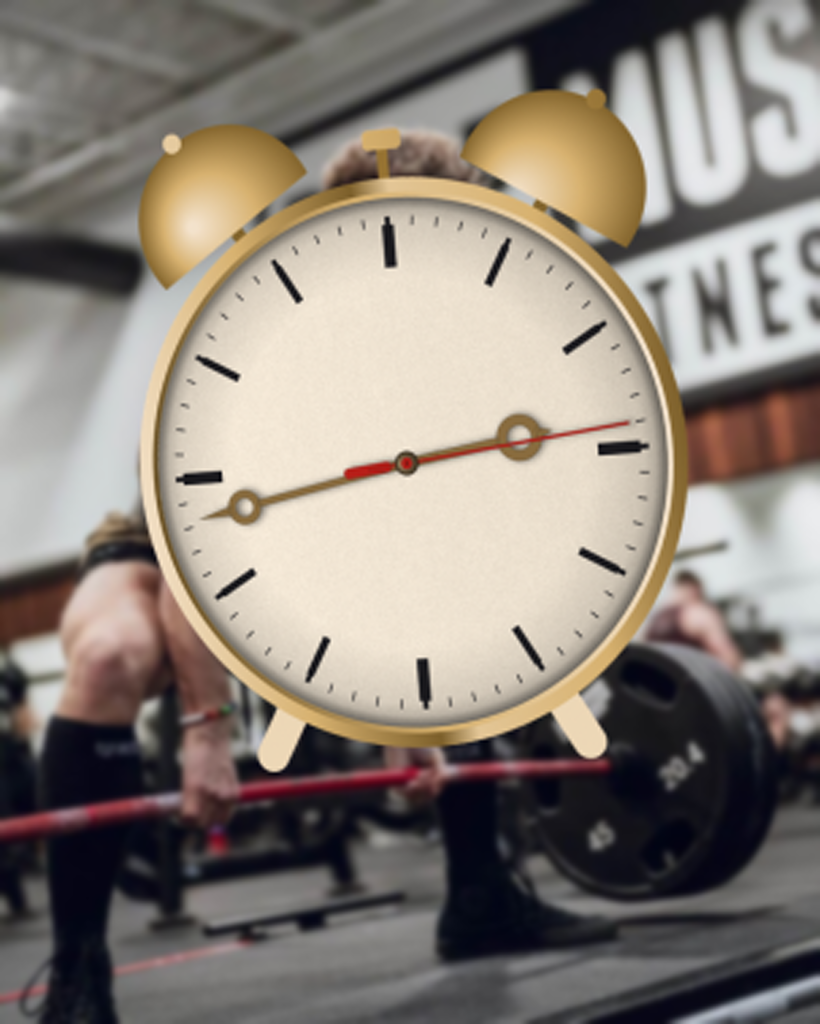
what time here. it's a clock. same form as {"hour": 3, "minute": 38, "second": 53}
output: {"hour": 2, "minute": 43, "second": 14}
